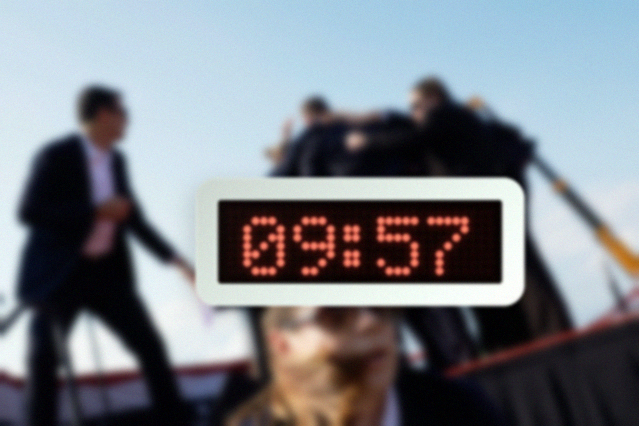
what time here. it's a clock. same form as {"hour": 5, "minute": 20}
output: {"hour": 9, "minute": 57}
